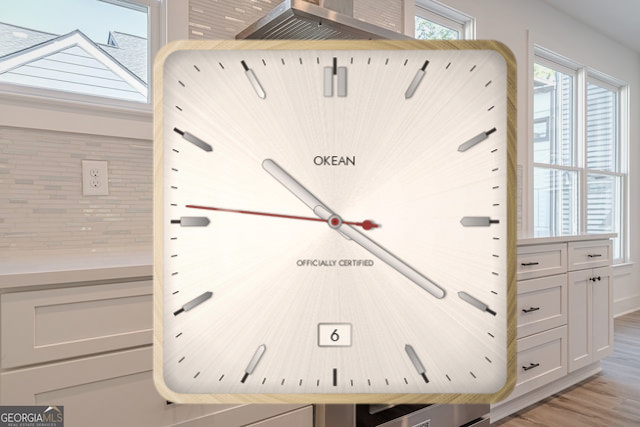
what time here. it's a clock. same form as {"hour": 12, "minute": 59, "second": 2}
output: {"hour": 10, "minute": 20, "second": 46}
